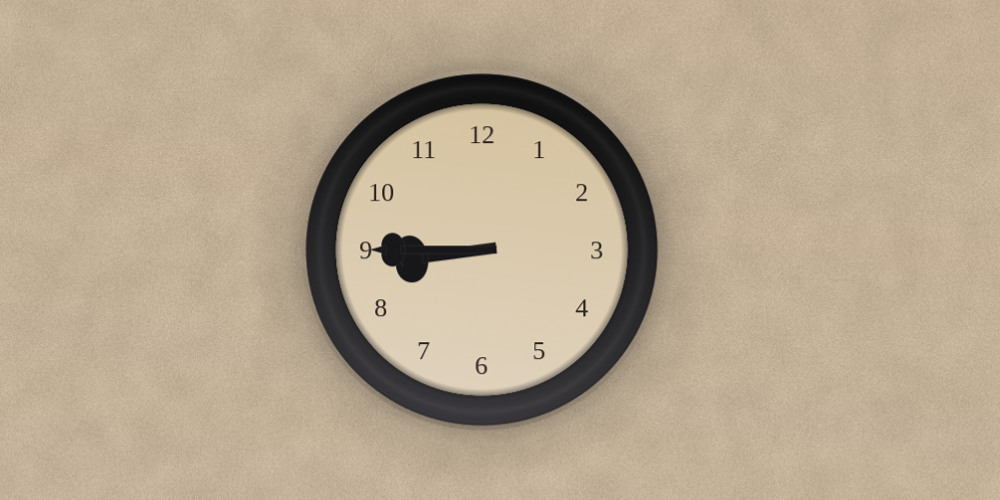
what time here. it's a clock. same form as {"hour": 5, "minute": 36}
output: {"hour": 8, "minute": 45}
